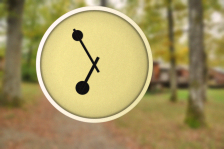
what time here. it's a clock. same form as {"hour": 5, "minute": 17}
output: {"hour": 6, "minute": 55}
